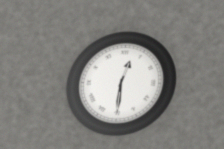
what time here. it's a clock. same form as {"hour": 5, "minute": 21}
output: {"hour": 12, "minute": 30}
